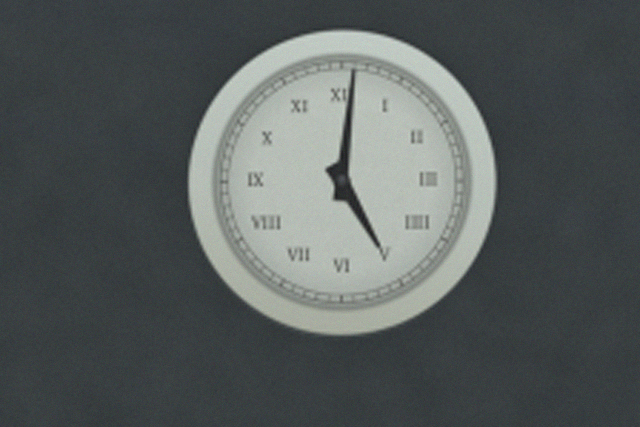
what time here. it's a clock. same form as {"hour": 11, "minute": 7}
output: {"hour": 5, "minute": 1}
